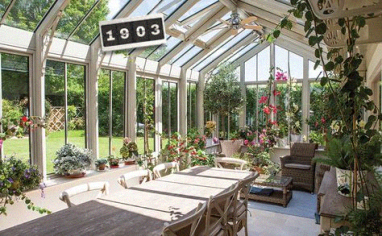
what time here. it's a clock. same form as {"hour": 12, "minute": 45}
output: {"hour": 19, "minute": 3}
